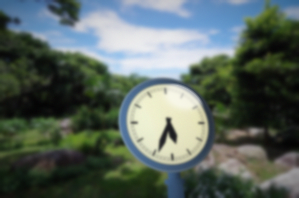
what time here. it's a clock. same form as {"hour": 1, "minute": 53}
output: {"hour": 5, "minute": 34}
